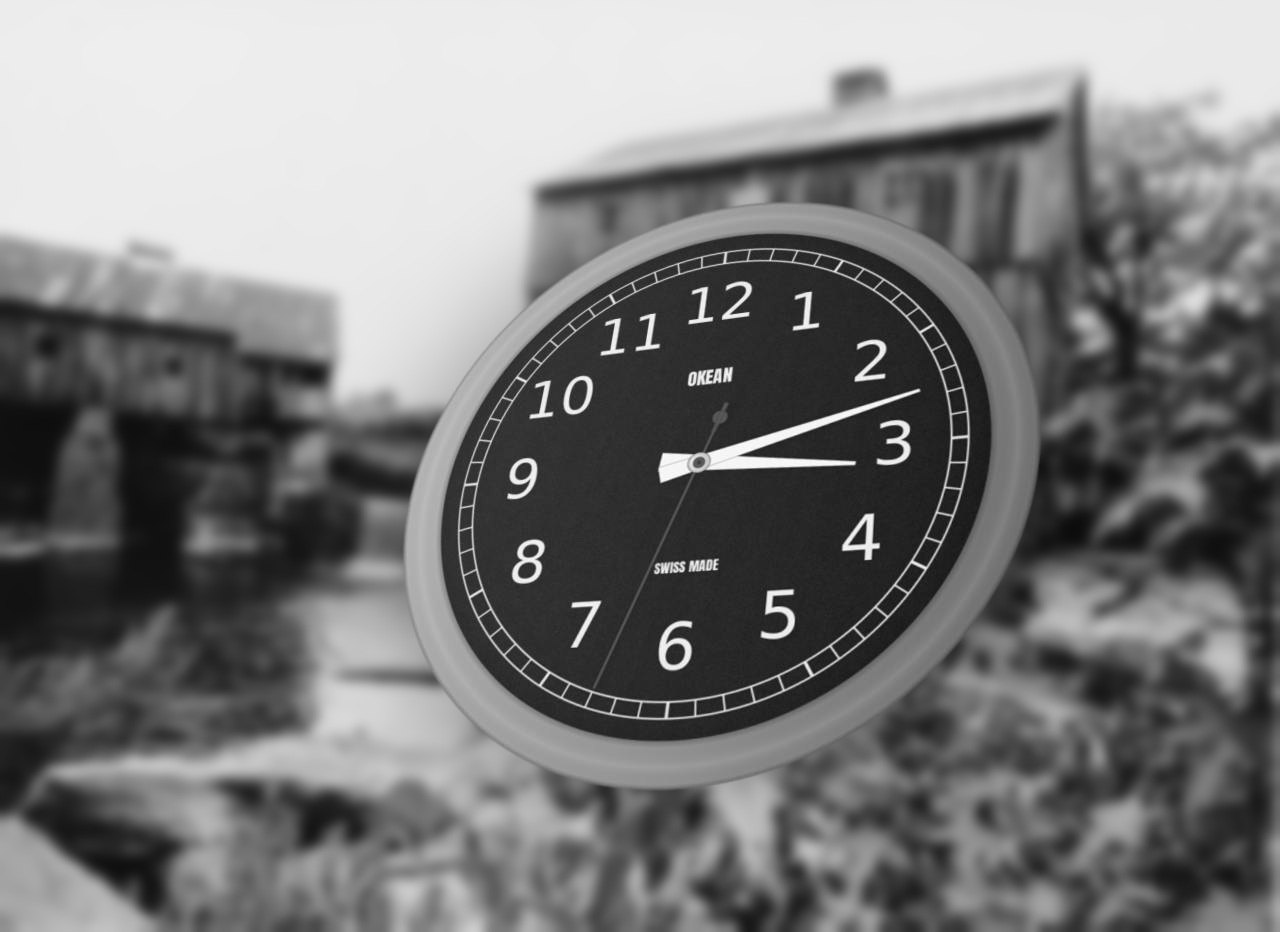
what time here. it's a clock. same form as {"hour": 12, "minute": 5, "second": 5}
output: {"hour": 3, "minute": 12, "second": 33}
